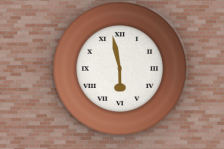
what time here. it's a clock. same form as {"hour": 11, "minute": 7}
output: {"hour": 5, "minute": 58}
